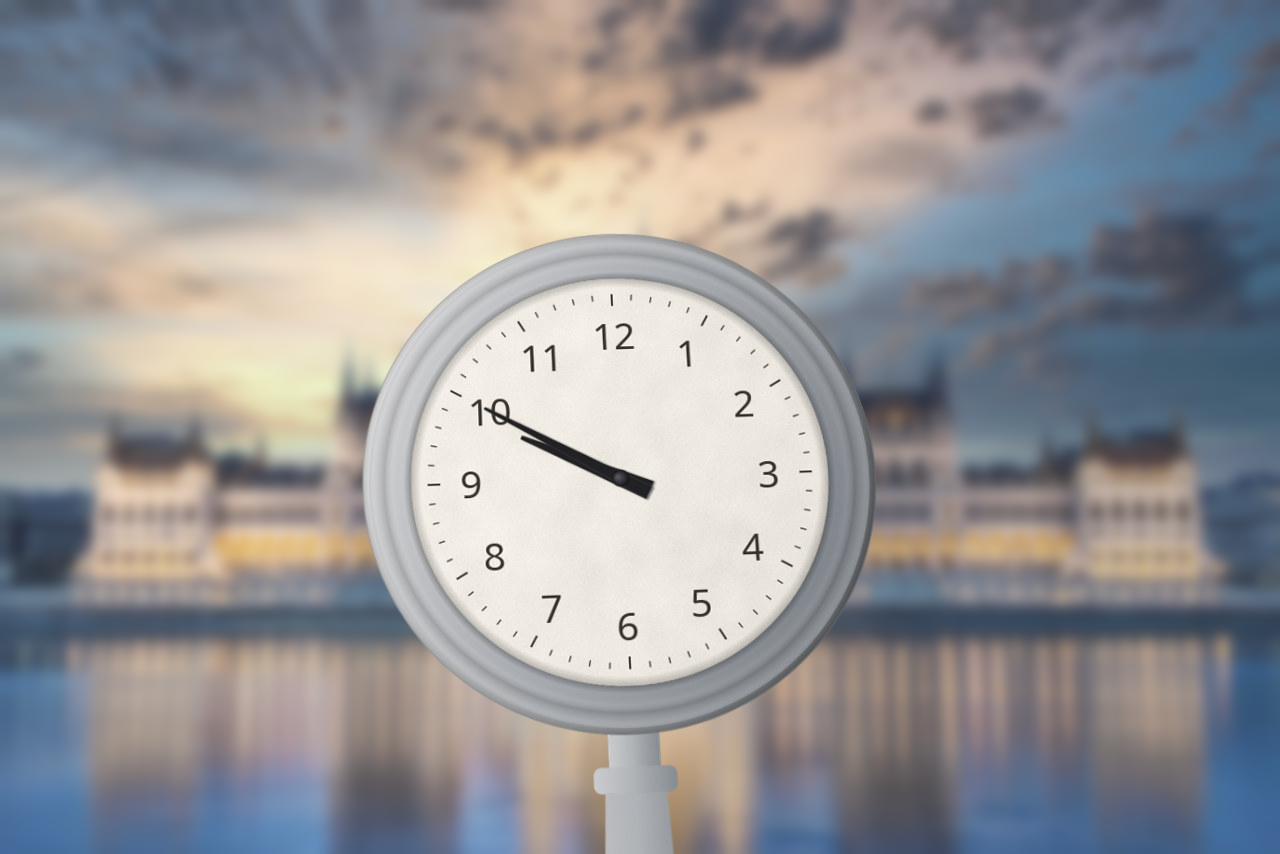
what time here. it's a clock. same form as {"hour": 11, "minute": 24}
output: {"hour": 9, "minute": 50}
